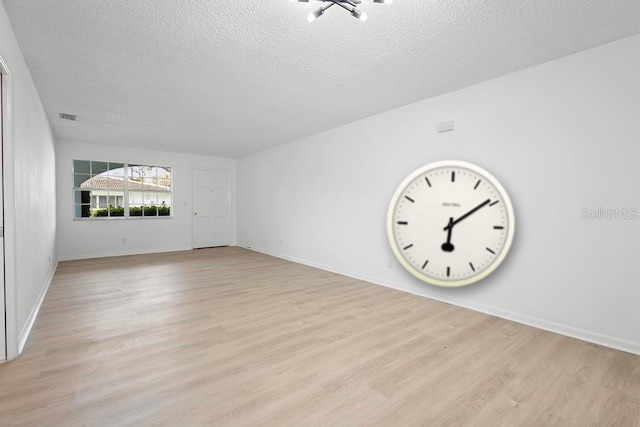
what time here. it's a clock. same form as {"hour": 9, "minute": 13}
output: {"hour": 6, "minute": 9}
